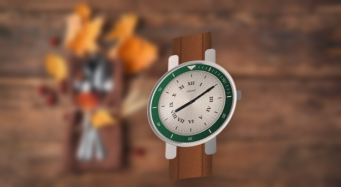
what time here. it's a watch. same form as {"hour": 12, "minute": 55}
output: {"hour": 8, "minute": 10}
